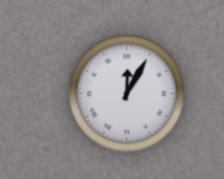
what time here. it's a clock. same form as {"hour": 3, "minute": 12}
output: {"hour": 12, "minute": 5}
